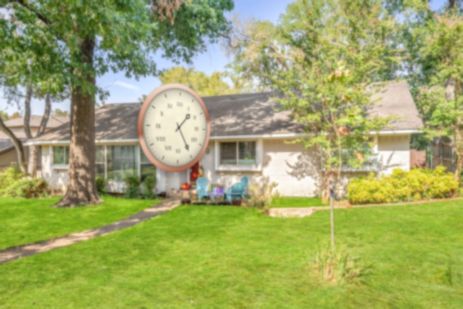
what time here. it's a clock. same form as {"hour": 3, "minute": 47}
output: {"hour": 1, "minute": 25}
